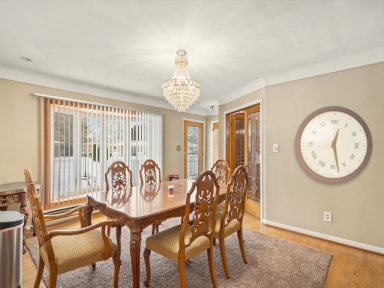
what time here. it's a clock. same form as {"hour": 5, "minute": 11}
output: {"hour": 12, "minute": 28}
